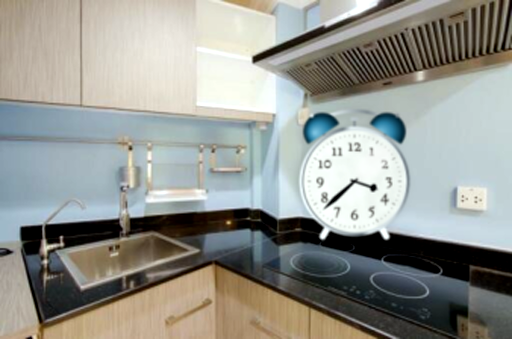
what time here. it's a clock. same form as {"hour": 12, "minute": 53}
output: {"hour": 3, "minute": 38}
